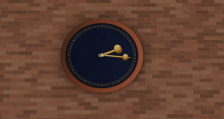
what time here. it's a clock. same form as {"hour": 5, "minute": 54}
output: {"hour": 2, "minute": 16}
